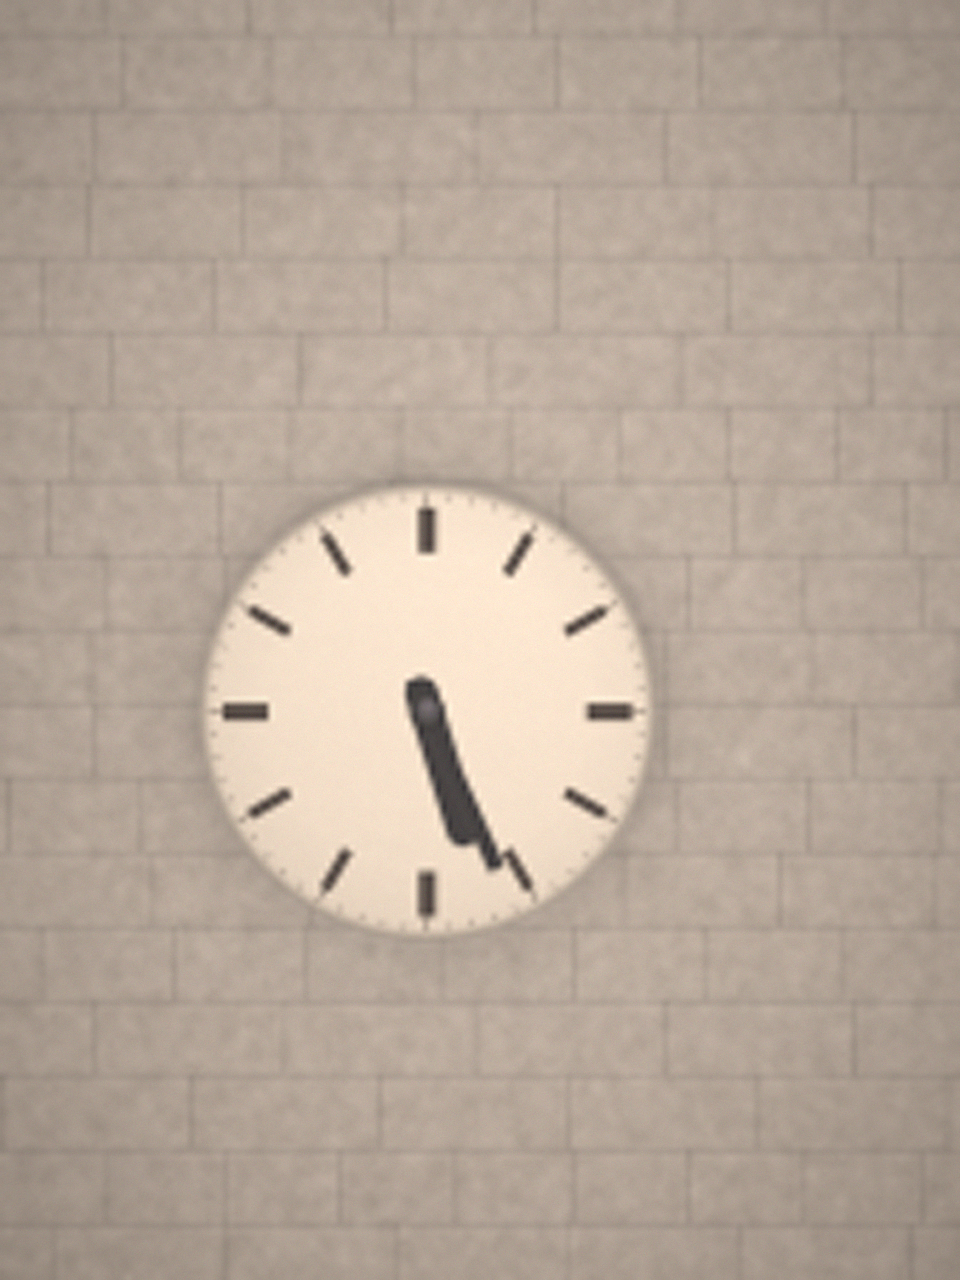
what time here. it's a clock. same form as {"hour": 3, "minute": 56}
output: {"hour": 5, "minute": 26}
